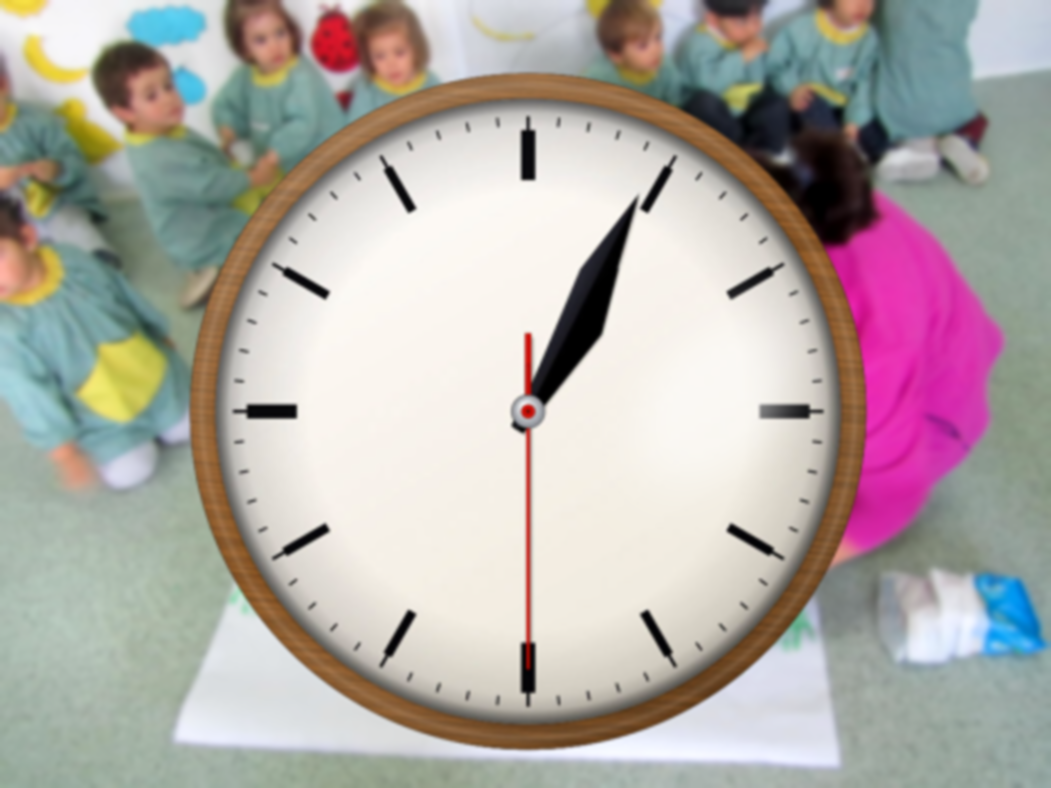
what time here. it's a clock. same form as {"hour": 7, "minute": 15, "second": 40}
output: {"hour": 1, "minute": 4, "second": 30}
